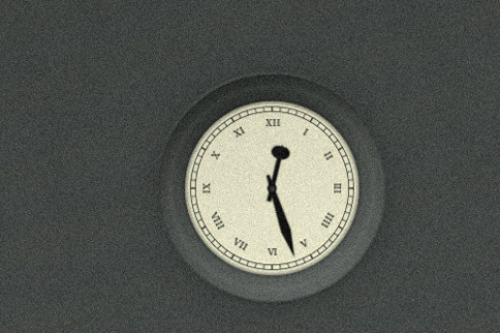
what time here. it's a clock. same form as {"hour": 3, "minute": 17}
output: {"hour": 12, "minute": 27}
